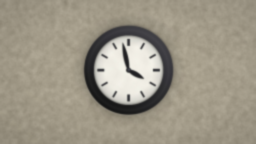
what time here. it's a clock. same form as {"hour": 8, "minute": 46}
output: {"hour": 3, "minute": 58}
